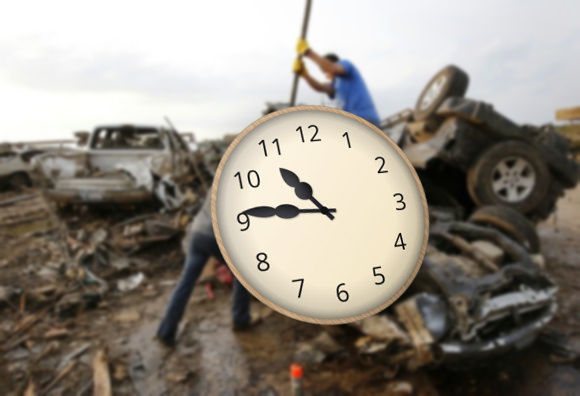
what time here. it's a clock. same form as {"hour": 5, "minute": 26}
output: {"hour": 10, "minute": 46}
